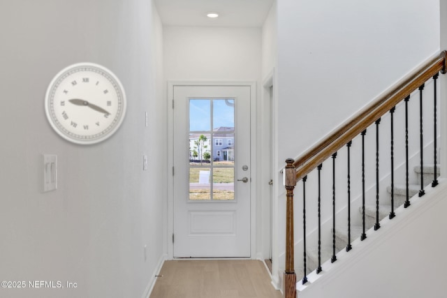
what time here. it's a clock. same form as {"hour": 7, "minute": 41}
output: {"hour": 9, "minute": 19}
